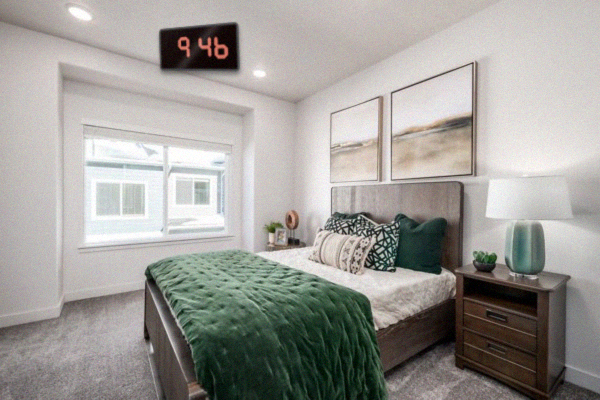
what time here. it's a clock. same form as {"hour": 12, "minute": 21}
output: {"hour": 9, "minute": 46}
